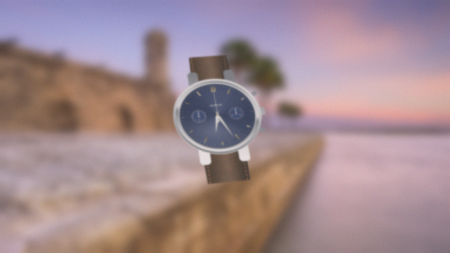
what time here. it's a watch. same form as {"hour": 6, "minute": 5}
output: {"hour": 6, "minute": 26}
